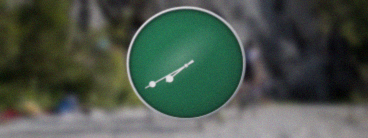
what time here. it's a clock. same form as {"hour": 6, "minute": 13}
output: {"hour": 7, "minute": 40}
